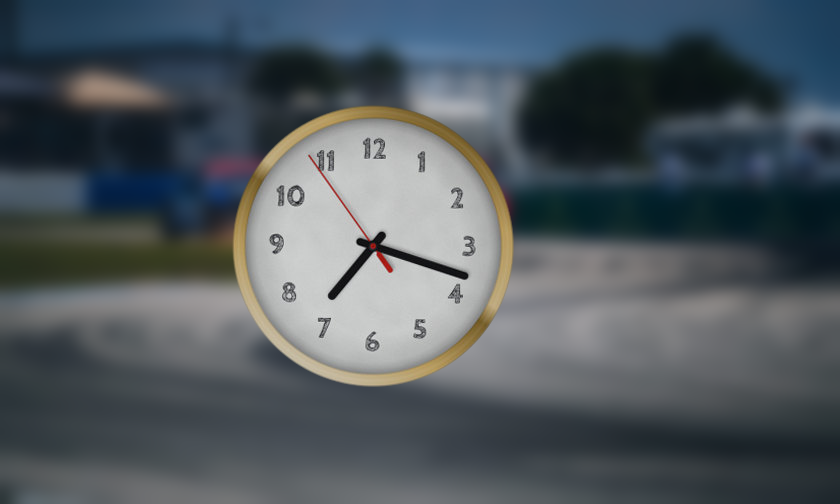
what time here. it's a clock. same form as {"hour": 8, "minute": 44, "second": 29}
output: {"hour": 7, "minute": 17, "second": 54}
